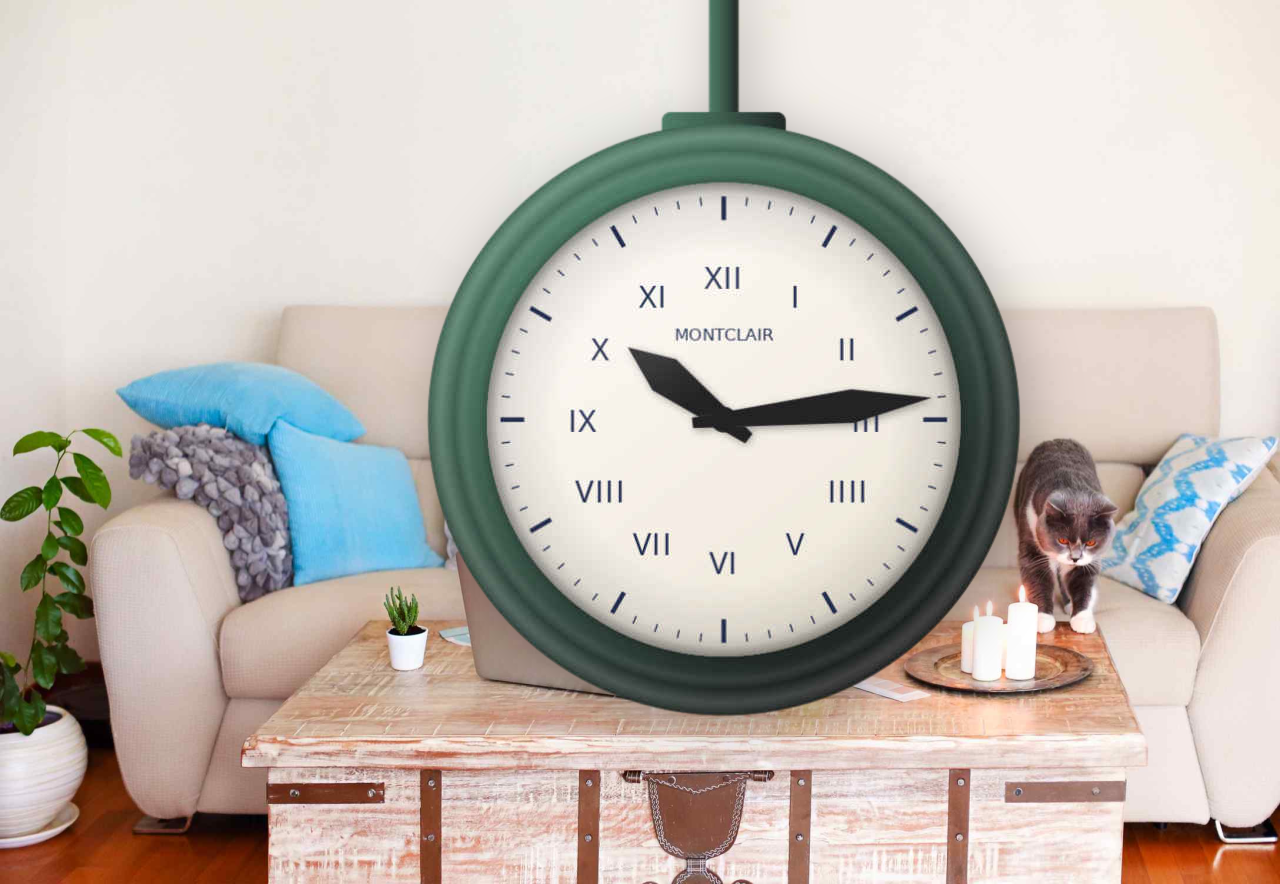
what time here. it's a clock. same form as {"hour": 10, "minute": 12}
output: {"hour": 10, "minute": 14}
